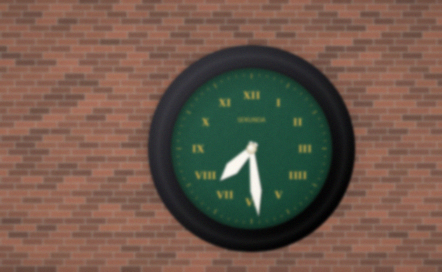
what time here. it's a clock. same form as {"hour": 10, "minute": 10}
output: {"hour": 7, "minute": 29}
